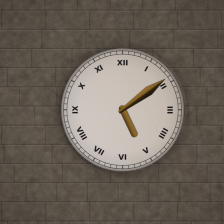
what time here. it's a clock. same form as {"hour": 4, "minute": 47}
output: {"hour": 5, "minute": 9}
